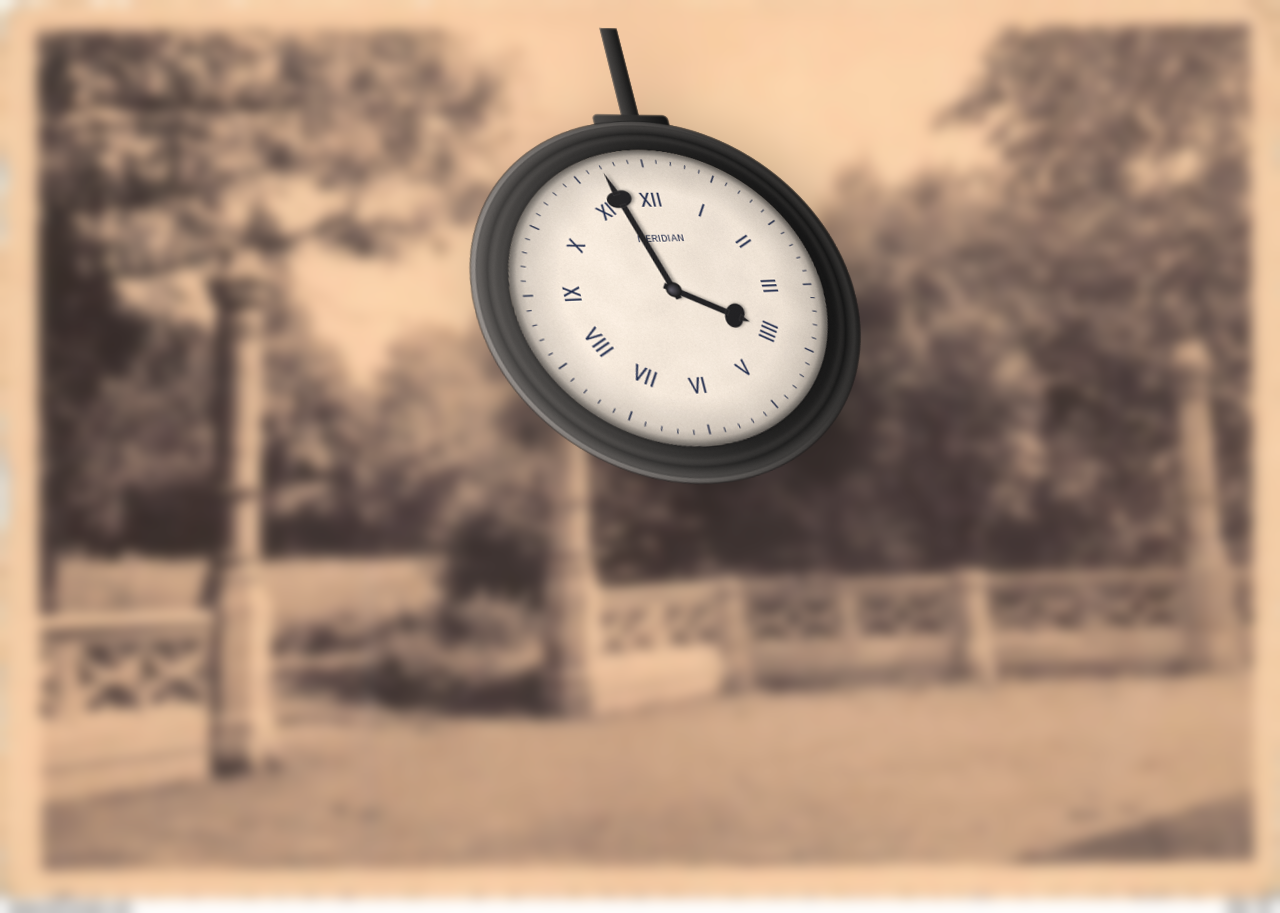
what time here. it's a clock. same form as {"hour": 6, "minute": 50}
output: {"hour": 3, "minute": 57}
